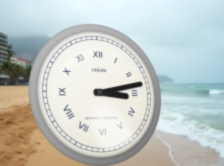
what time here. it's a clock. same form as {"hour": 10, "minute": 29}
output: {"hour": 3, "minute": 13}
